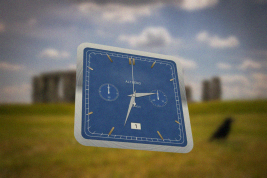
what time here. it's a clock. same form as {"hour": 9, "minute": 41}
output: {"hour": 2, "minute": 33}
